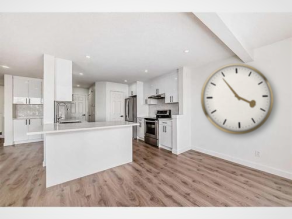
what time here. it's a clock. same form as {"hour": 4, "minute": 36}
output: {"hour": 3, "minute": 54}
